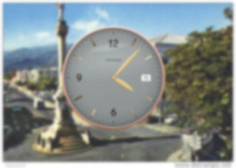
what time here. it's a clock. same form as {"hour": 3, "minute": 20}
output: {"hour": 4, "minute": 7}
